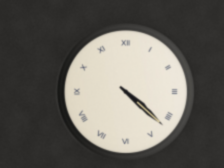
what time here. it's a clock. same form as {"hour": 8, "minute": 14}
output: {"hour": 4, "minute": 22}
